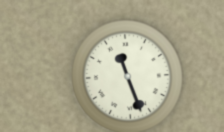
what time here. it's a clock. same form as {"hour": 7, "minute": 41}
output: {"hour": 11, "minute": 27}
